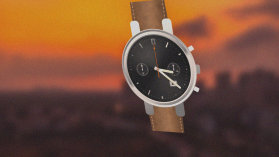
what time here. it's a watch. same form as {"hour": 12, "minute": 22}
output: {"hour": 3, "minute": 22}
